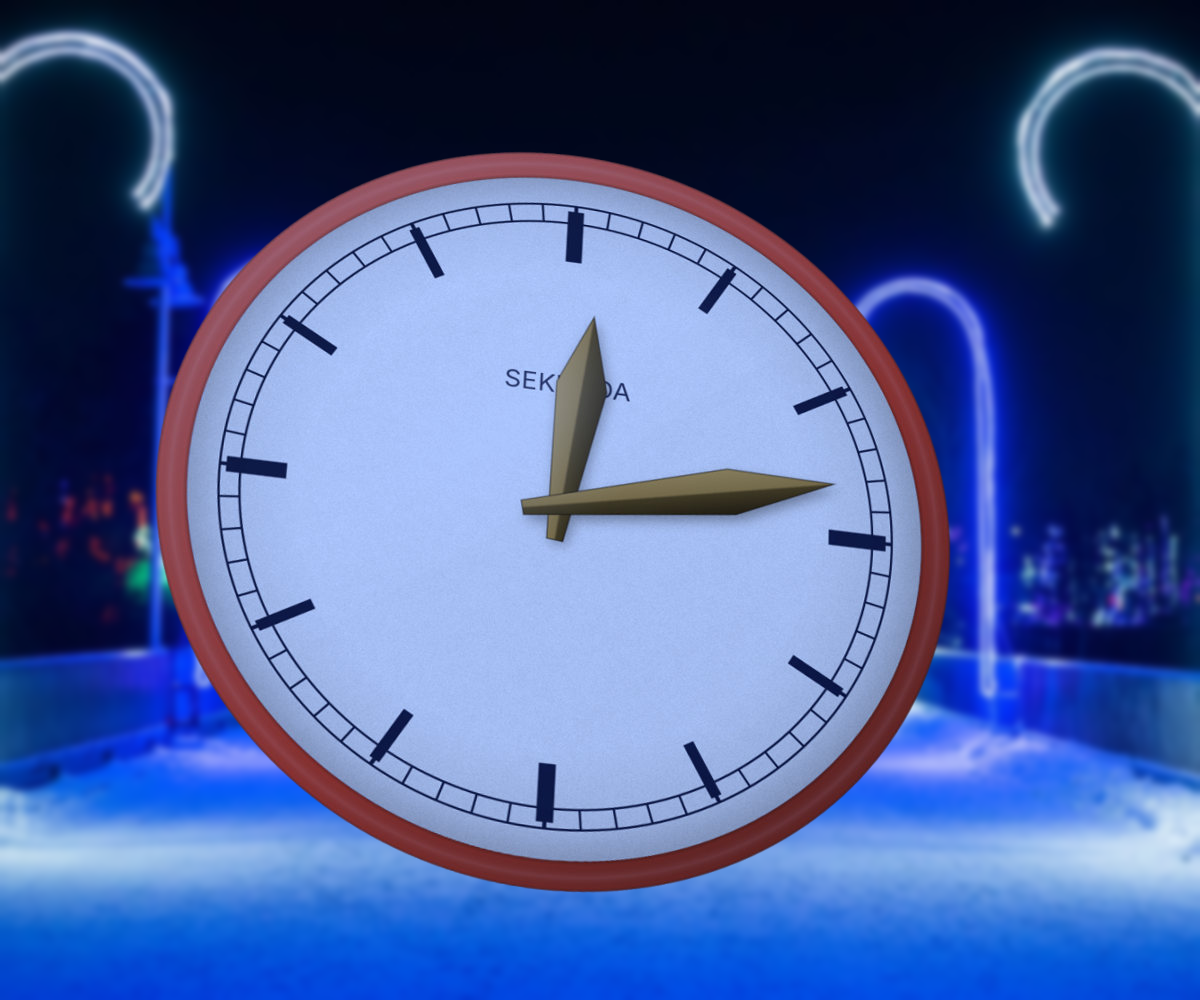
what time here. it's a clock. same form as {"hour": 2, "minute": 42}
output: {"hour": 12, "minute": 13}
